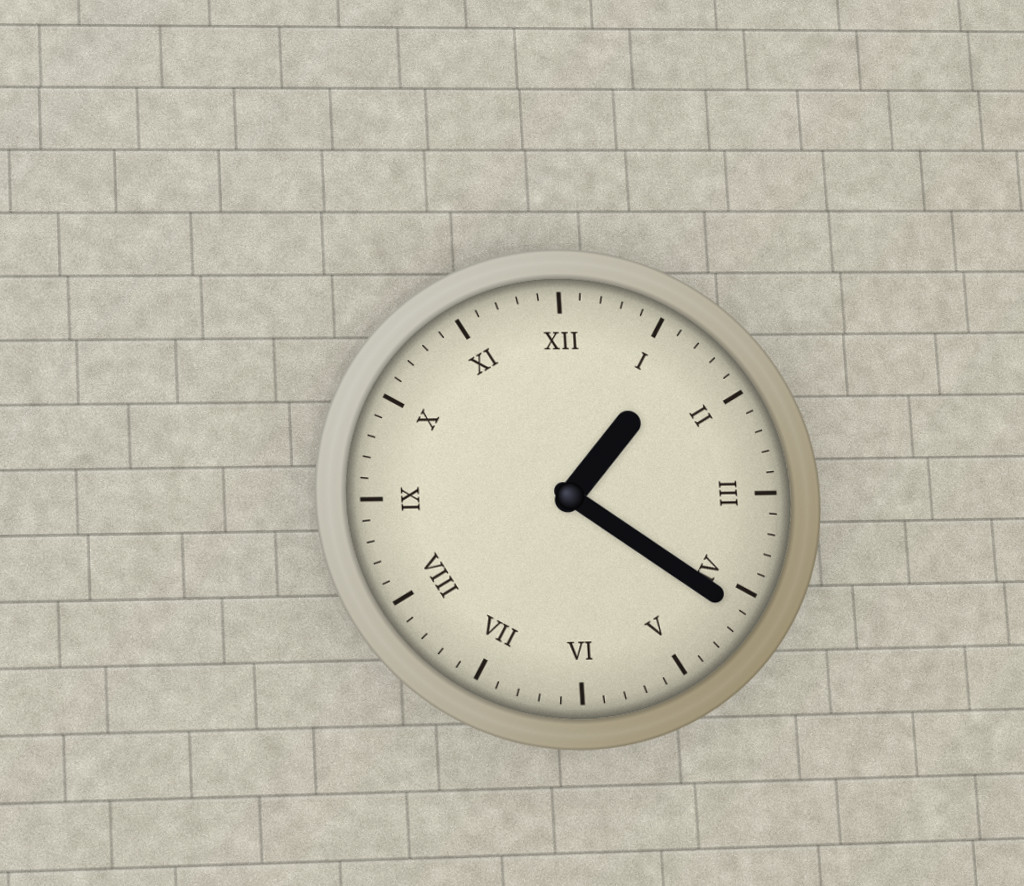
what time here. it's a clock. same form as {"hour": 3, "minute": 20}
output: {"hour": 1, "minute": 21}
